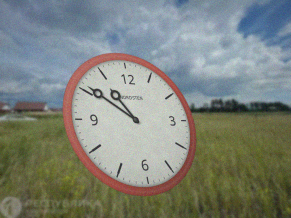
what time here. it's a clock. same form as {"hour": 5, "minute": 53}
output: {"hour": 10, "minute": 51}
